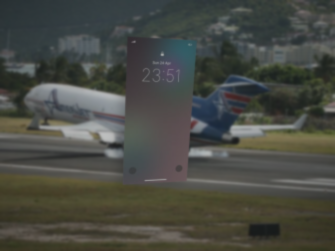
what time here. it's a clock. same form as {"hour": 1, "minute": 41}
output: {"hour": 23, "minute": 51}
